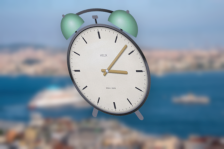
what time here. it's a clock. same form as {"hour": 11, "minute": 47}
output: {"hour": 3, "minute": 8}
